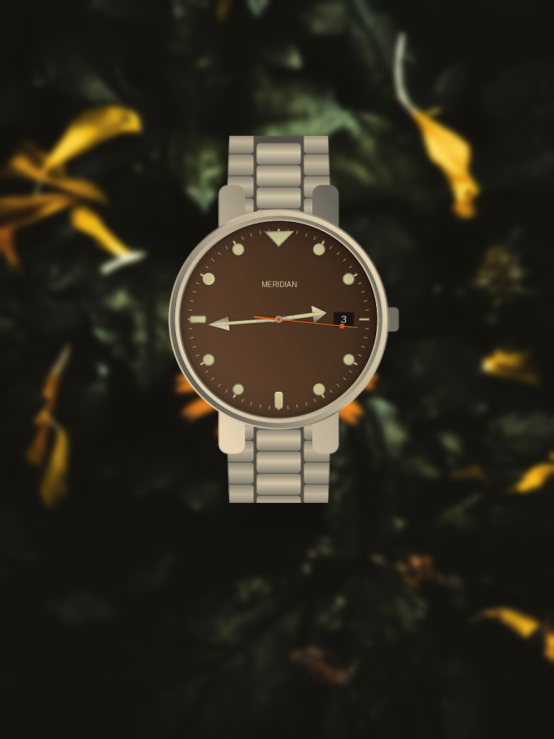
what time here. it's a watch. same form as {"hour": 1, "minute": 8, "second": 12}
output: {"hour": 2, "minute": 44, "second": 16}
